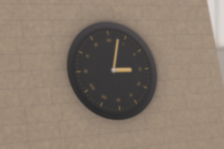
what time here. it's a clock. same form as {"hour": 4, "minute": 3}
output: {"hour": 3, "minute": 3}
